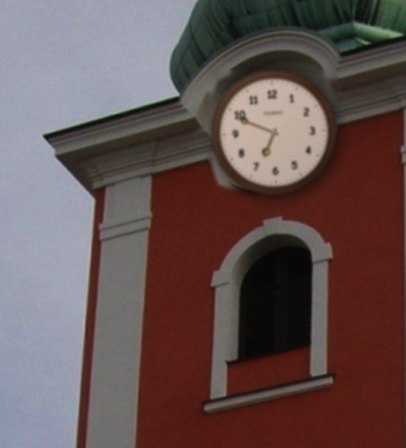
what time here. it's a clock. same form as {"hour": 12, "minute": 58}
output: {"hour": 6, "minute": 49}
